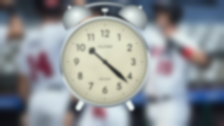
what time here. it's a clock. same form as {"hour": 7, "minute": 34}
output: {"hour": 10, "minute": 22}
